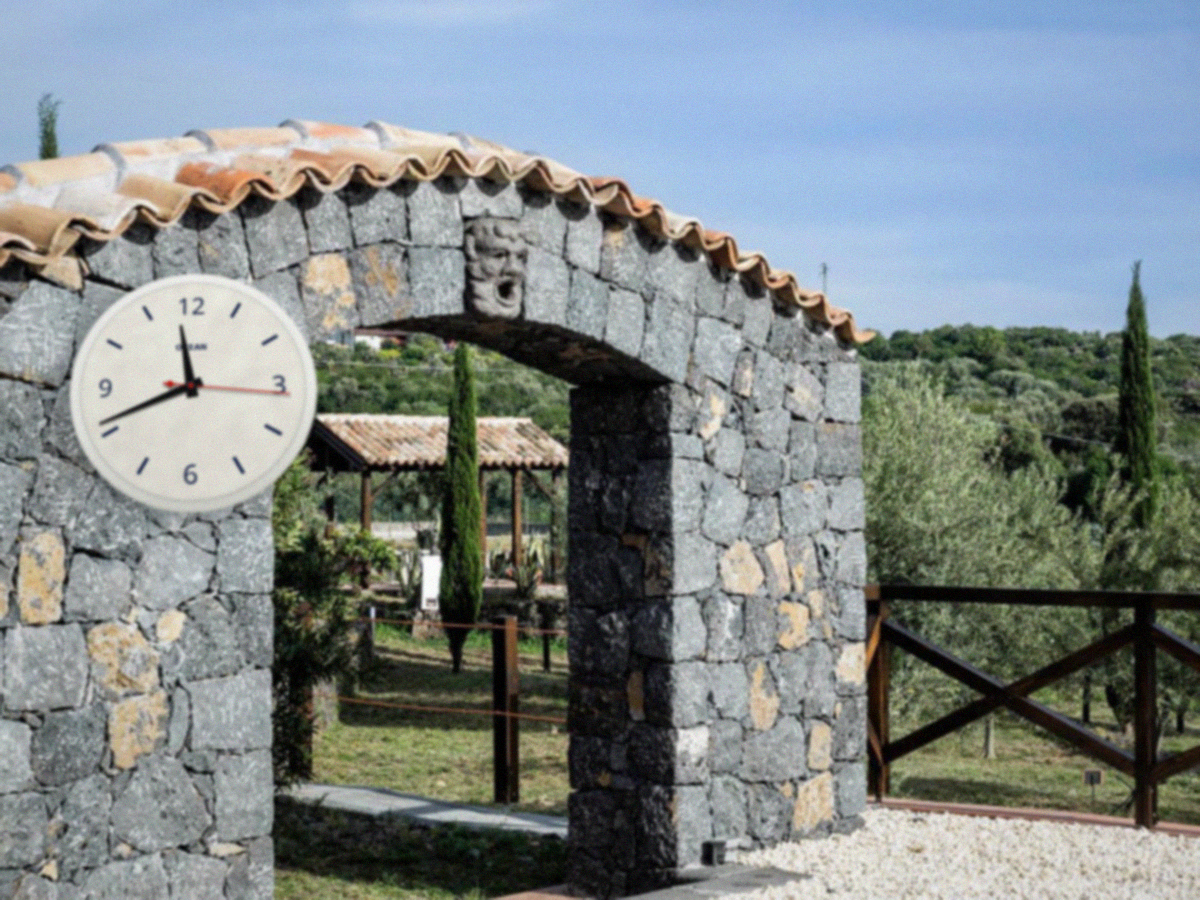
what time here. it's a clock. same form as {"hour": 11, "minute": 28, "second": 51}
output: {"hour": 11, "minute": 41, "second": 16}
